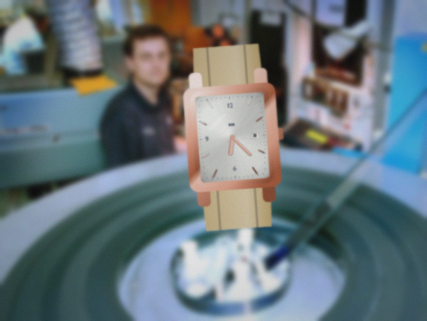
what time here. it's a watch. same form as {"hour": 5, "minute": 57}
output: {"hour": 6, "minute": 23}
